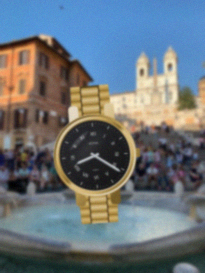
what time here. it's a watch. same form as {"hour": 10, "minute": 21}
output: {"hour": 8, "minute": 21}
